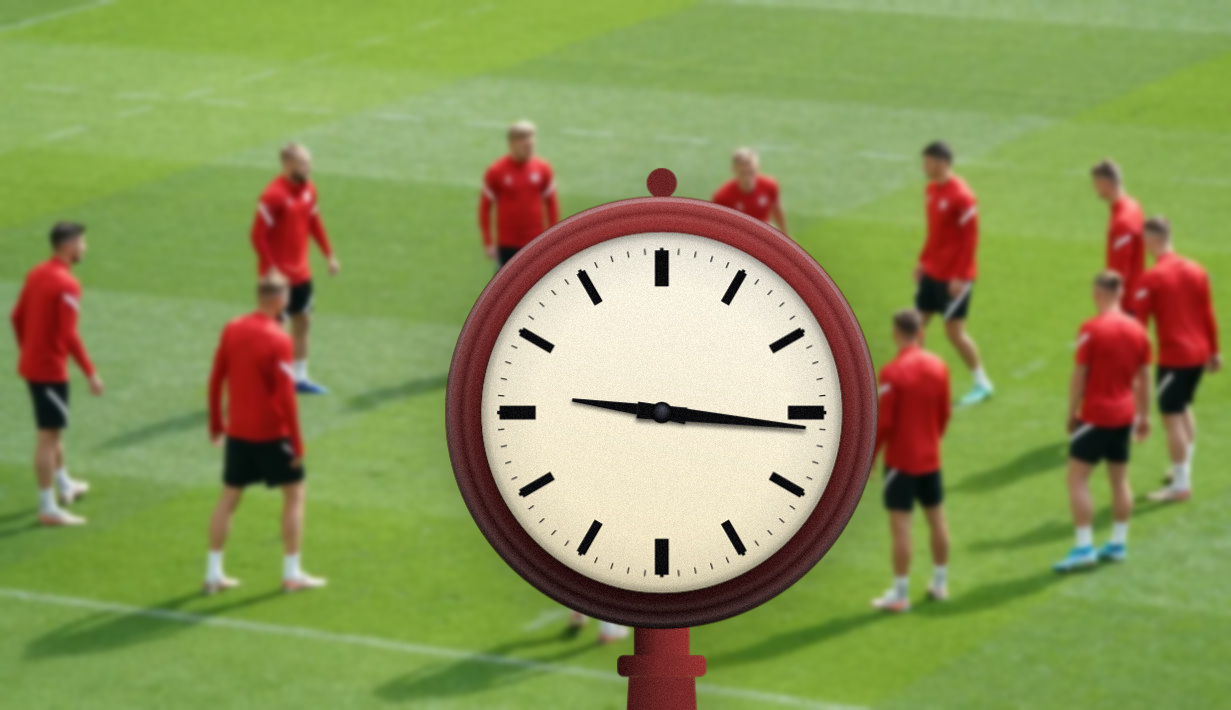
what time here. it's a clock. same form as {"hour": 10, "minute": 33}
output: {"hour": 9, "minute": 16}
